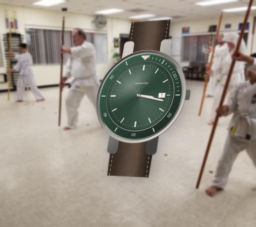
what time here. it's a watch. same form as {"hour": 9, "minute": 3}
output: {"hour": 3, "minute": 17}
